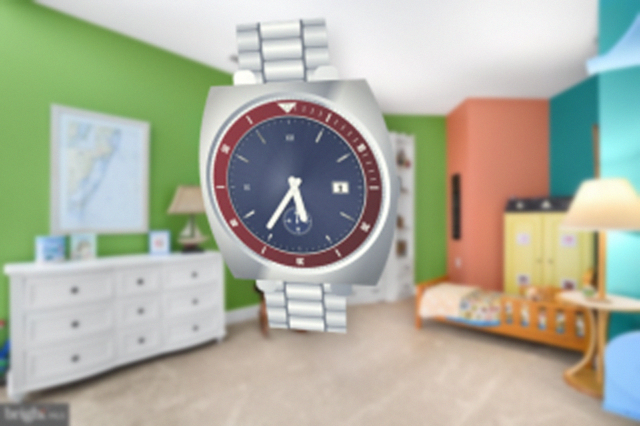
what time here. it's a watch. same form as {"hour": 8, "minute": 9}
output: {"hour": 5, "minute": 36}
